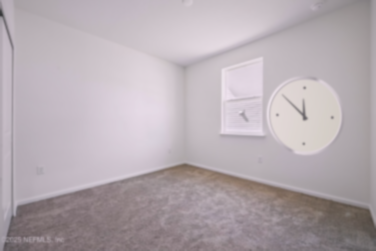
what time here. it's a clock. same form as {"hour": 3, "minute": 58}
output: {"hour": 11, "minute": 52}
